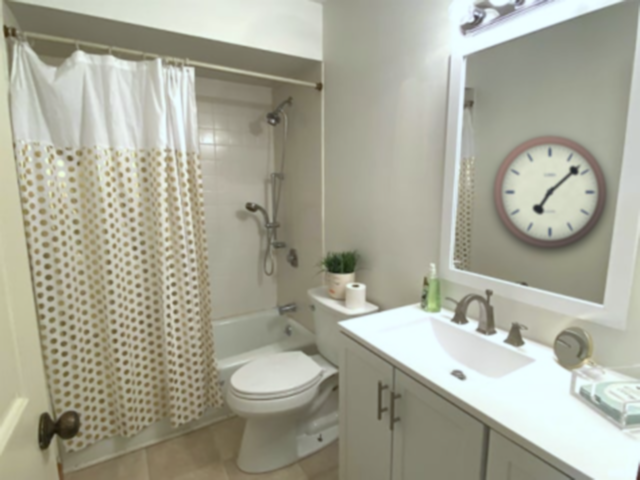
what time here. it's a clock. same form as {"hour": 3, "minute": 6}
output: {"hour": 7, "minute": 8}
